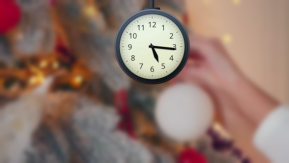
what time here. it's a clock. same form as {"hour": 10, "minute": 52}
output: {"hour": 5, "minute": 16}
